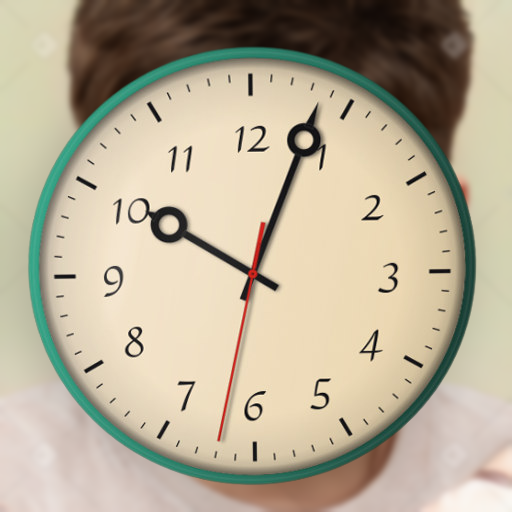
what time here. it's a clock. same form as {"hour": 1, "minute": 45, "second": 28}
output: {"hour": 10, "minute": 3, "second": 32}
